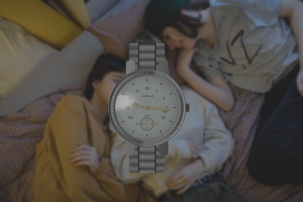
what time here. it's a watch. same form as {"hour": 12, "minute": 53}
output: {"hour": 9, "minute": 16}
